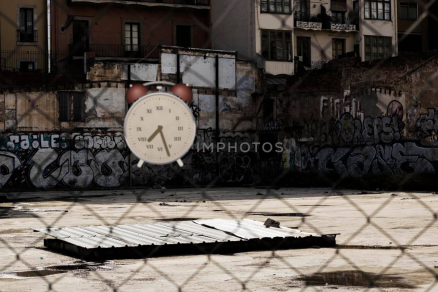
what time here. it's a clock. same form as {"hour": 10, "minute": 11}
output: {"hour": 7, "minute": 27}
